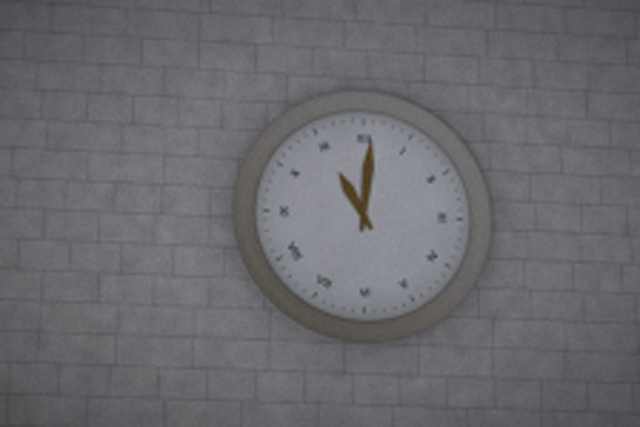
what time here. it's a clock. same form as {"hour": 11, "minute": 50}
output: {"hour": 11, "minute": 1}
